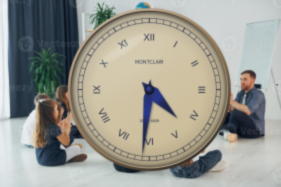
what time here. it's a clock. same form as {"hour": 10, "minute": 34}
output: {"hour": 4, "minute": 31}
